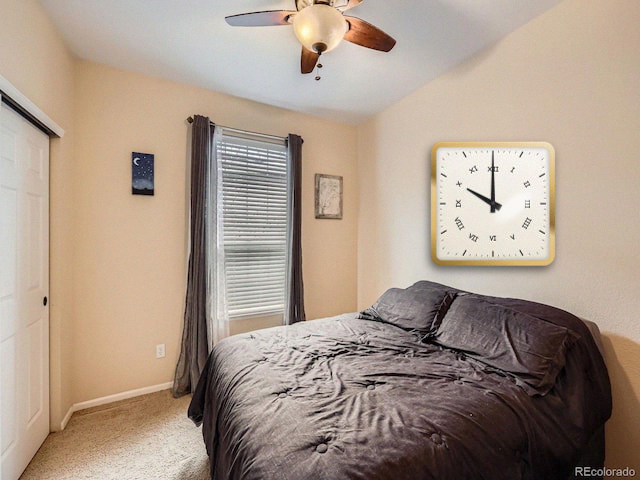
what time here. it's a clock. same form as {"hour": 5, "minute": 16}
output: {"hour": 10, "minute": 0}
